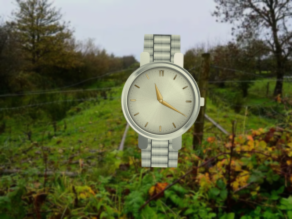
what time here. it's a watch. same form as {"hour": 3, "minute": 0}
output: {"hour": 11, "minute": 20}
